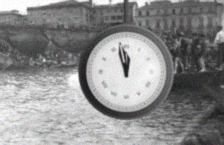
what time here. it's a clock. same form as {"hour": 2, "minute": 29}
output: {"hour": 11, "minute": 58}
